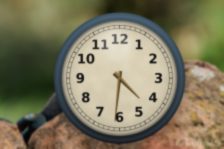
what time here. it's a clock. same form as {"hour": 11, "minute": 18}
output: {"hour": 4, "minute": 31}
